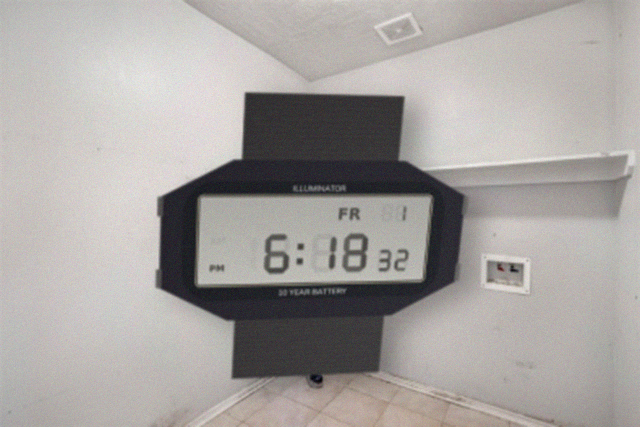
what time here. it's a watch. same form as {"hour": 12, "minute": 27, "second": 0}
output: {"hour": 6, "minute": 18, "second": 32}
